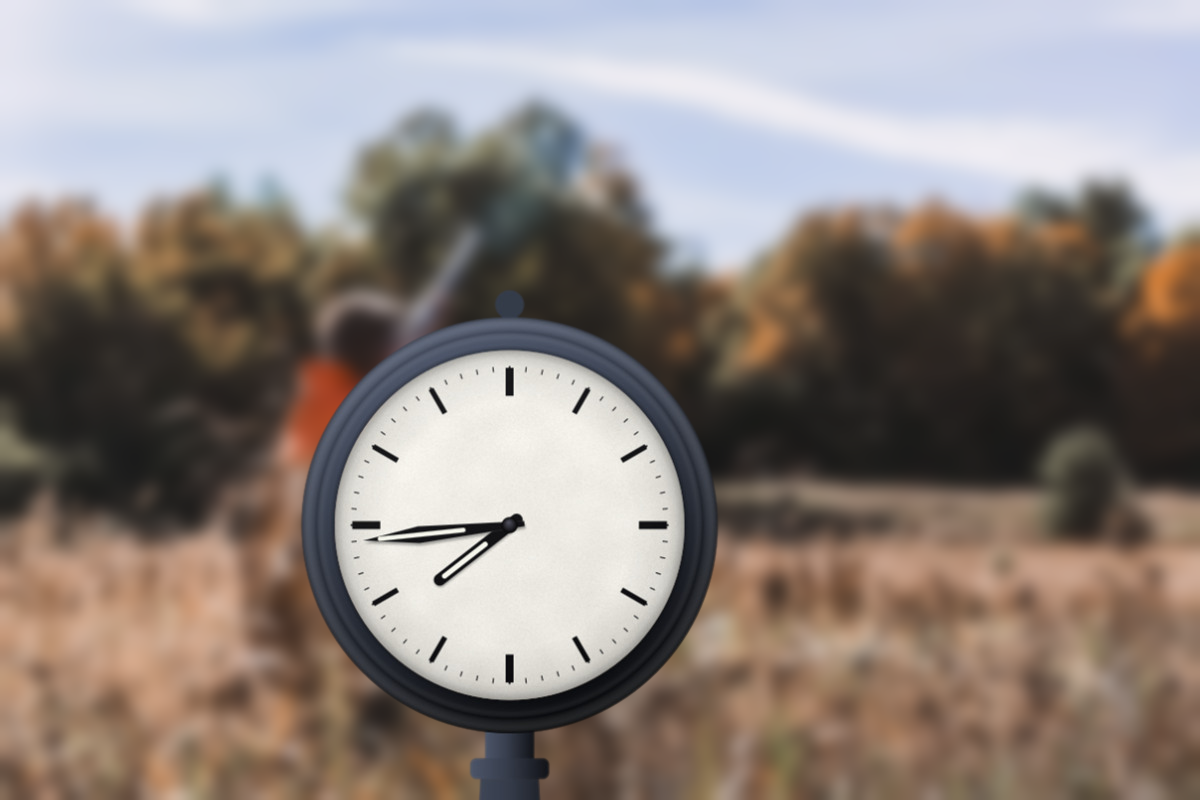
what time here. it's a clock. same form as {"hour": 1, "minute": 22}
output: {"hour": 7, "minute": 44}
